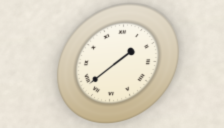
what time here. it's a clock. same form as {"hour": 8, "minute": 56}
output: {"hour": 1, "minute": 38}
